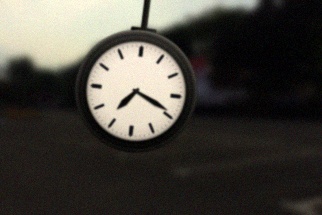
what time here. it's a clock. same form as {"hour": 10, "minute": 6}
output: {"hour": 7, "minute": 19}
